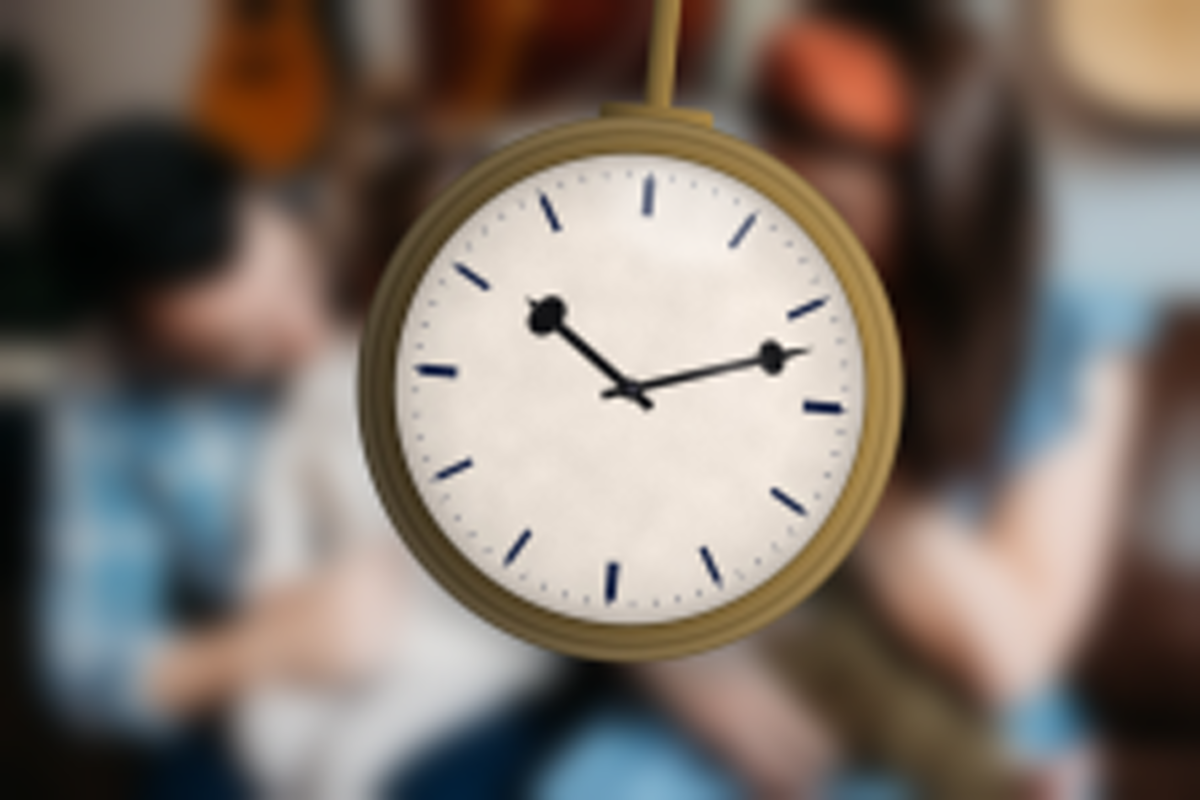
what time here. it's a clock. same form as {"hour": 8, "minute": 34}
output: {"hour": 10, "minute": 12}
